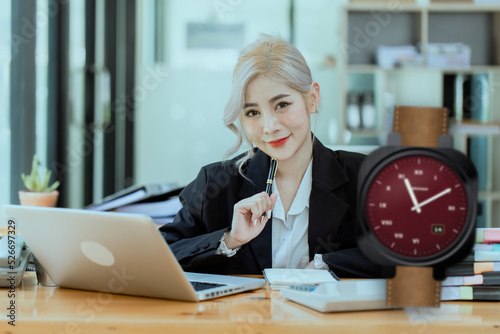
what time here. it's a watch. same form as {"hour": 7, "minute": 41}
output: {"hour": 11, "minute": 10}
